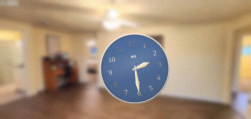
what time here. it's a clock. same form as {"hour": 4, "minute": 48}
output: {"hour": 2, "minute": 30}
